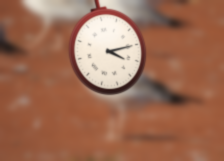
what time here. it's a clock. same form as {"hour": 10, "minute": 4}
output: {"hour": 4, "minute": 15}
